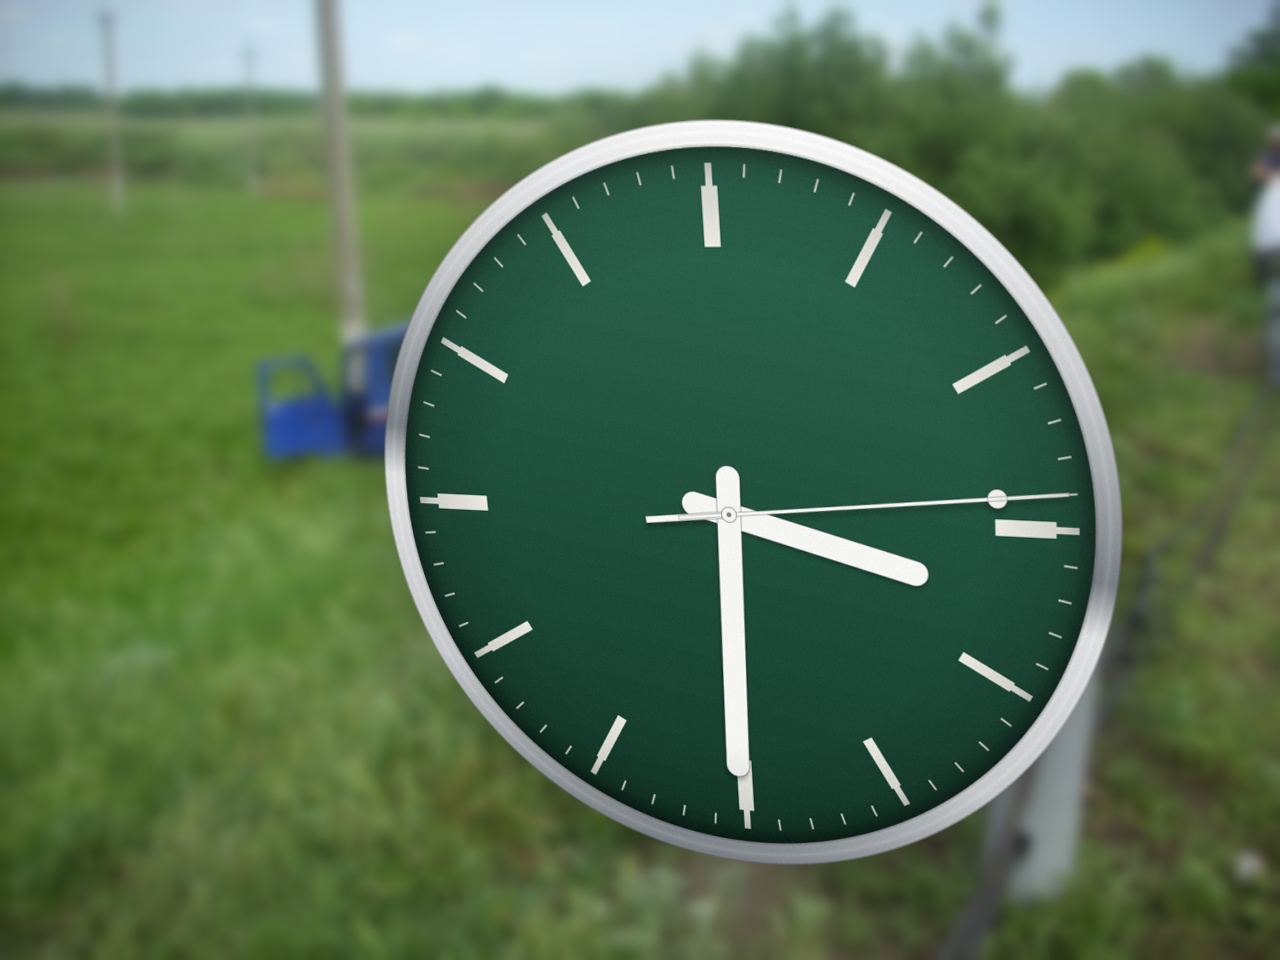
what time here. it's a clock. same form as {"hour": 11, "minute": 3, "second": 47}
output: {"hour": 3, "minute": 30, "second": 14}
